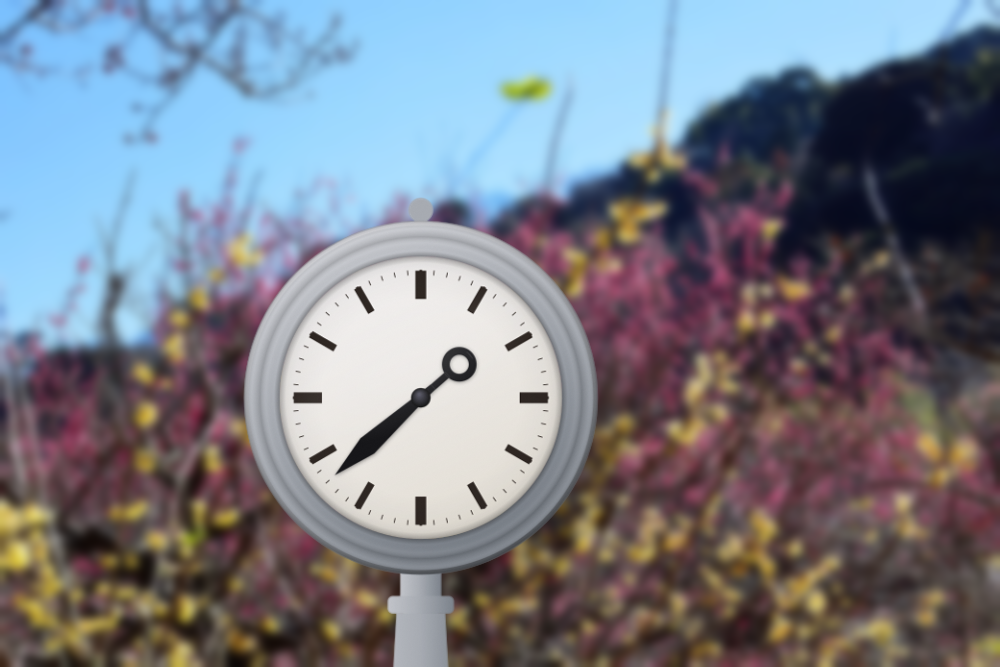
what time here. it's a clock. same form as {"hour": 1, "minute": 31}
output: {"hour": 1, "minute": 38}
